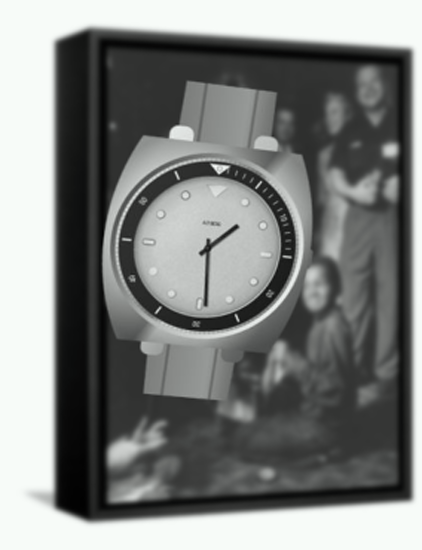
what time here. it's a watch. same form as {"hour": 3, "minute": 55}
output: {"hour": 1, "minute": 29}
